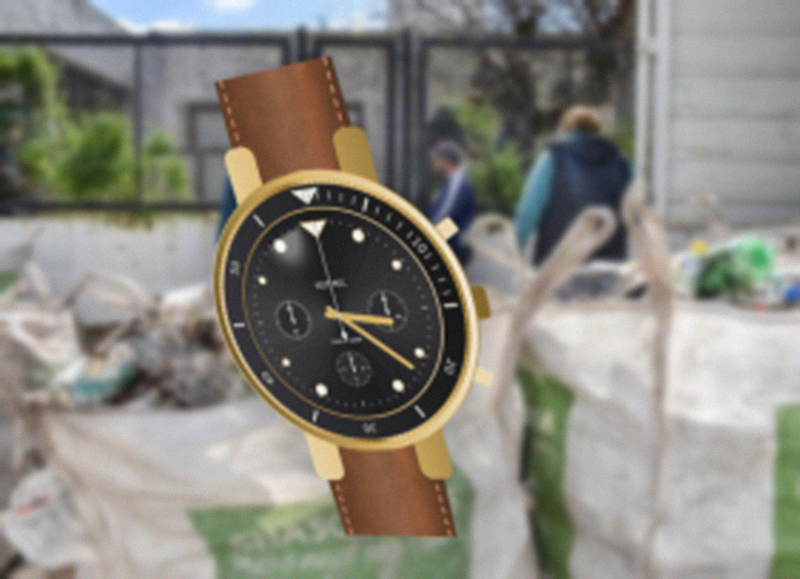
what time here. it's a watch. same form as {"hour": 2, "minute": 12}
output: {"hour": 3, "minute": 22}
